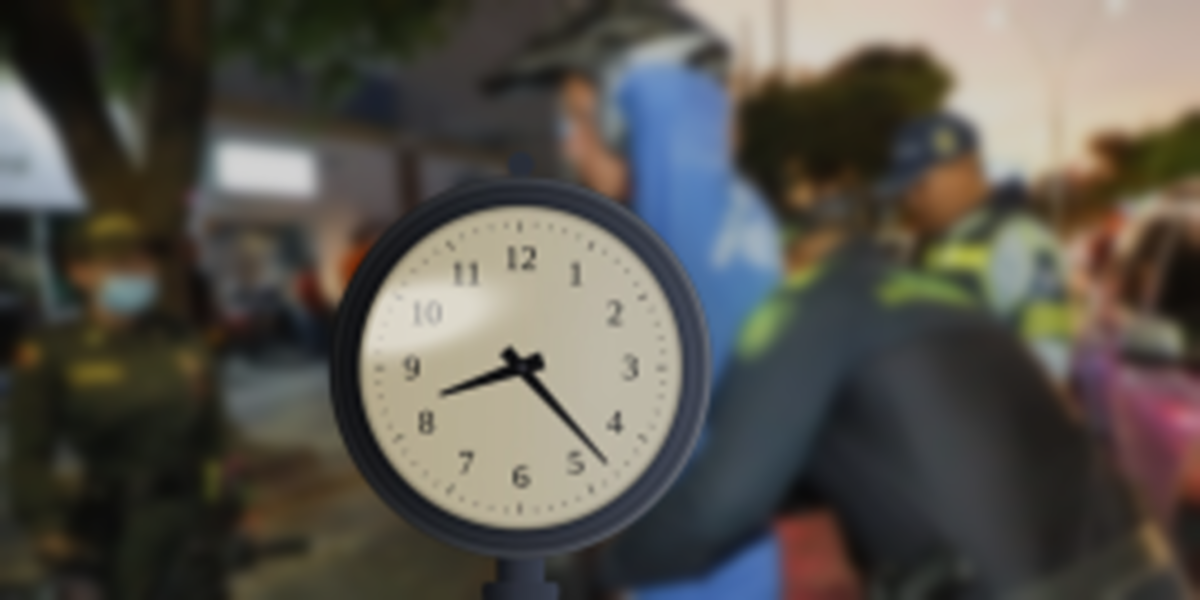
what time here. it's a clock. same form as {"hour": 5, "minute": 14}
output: {"hour": 8, "minute": 23}
